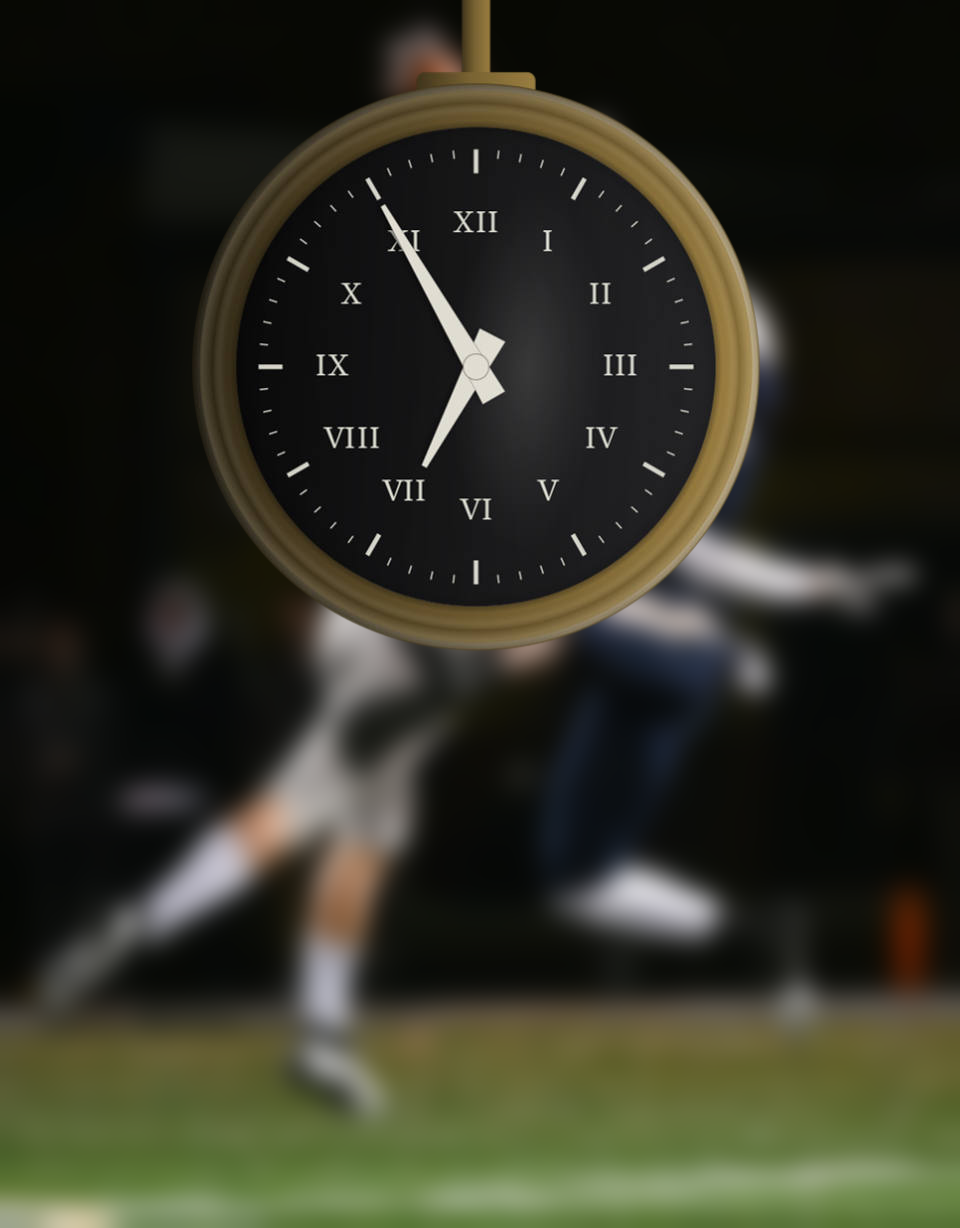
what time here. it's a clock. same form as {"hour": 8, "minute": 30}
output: {"hour": 6, "minute": 55}
